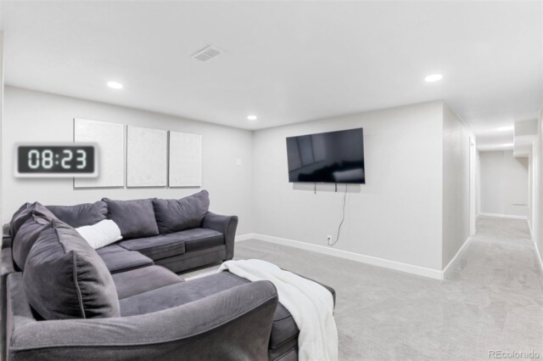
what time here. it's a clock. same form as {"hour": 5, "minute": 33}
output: {"hour": 8, "minute": 23}
